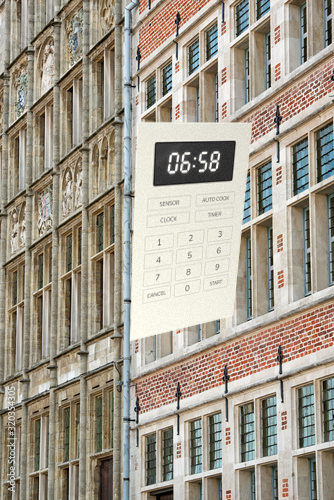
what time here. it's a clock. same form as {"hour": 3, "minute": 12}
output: {"hour": 6, "minute": 58}
